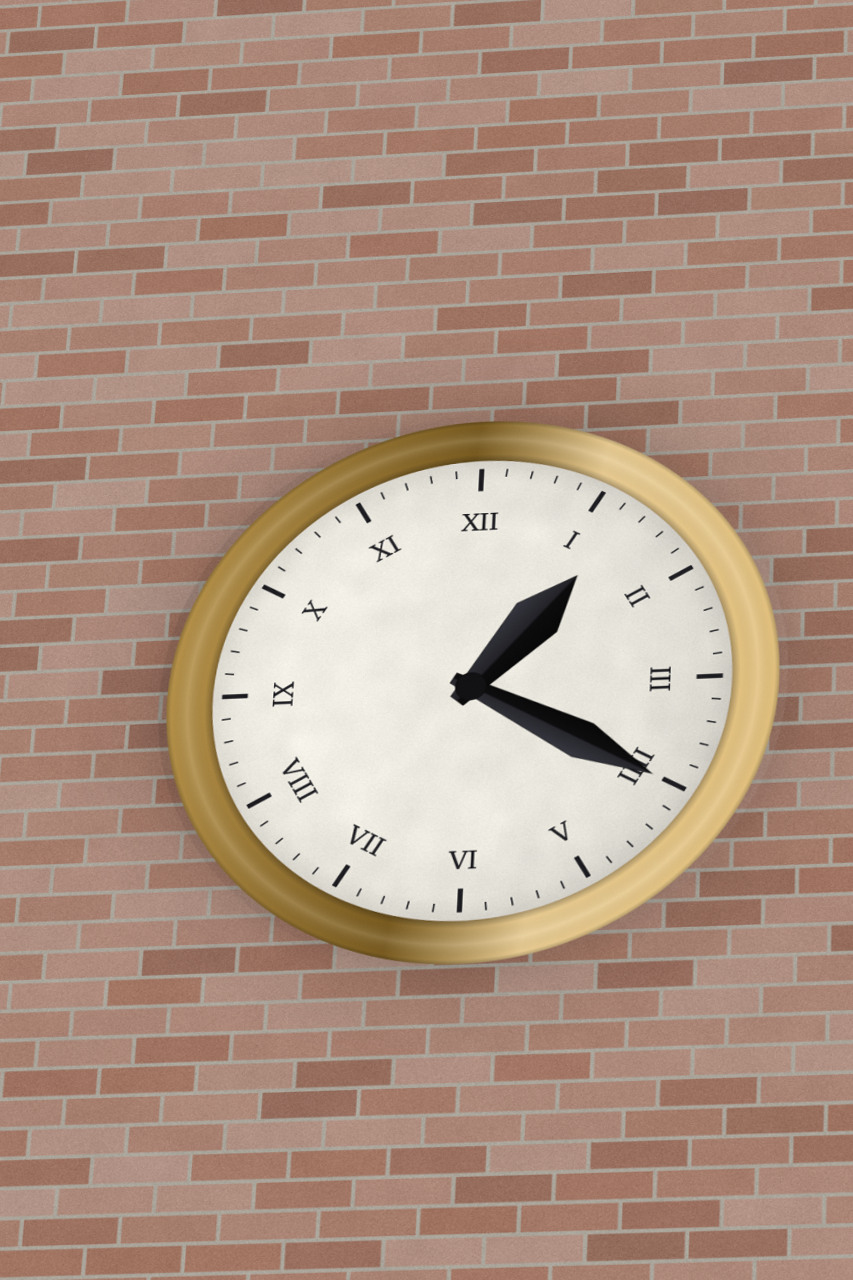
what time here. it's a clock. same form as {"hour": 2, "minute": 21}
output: {"hour": 1, "minute": 20}
